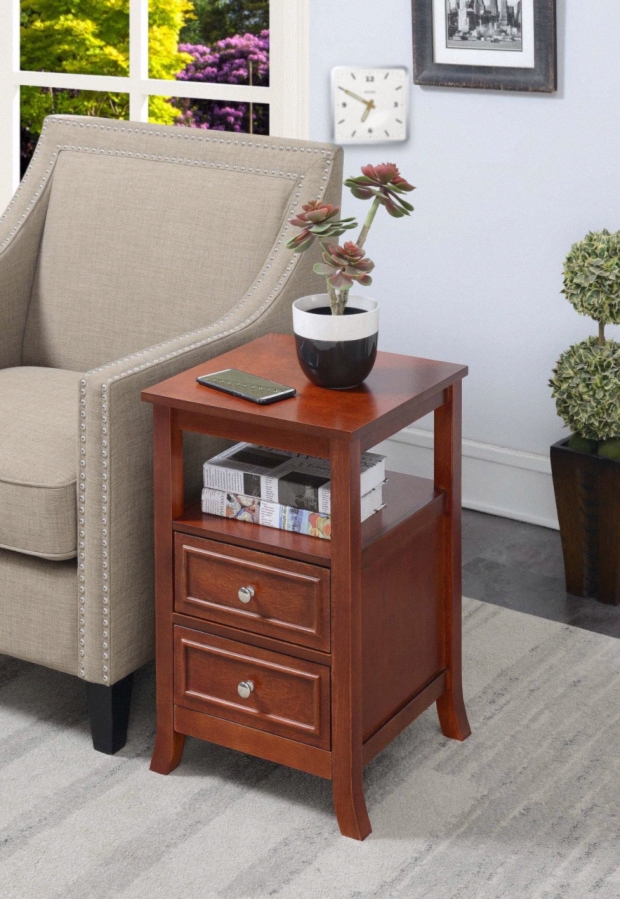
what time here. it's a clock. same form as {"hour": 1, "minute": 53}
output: {"hour": 6, "minute": 50}
